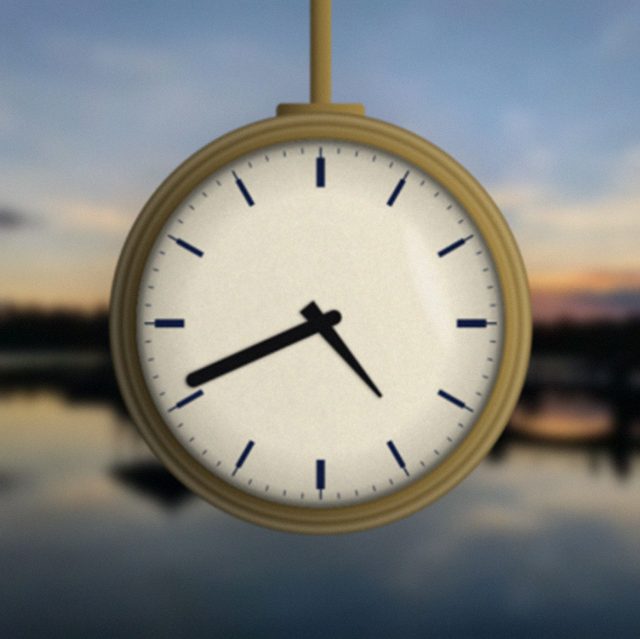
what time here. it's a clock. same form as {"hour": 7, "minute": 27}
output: {"hour": 4, "minute": 41}
